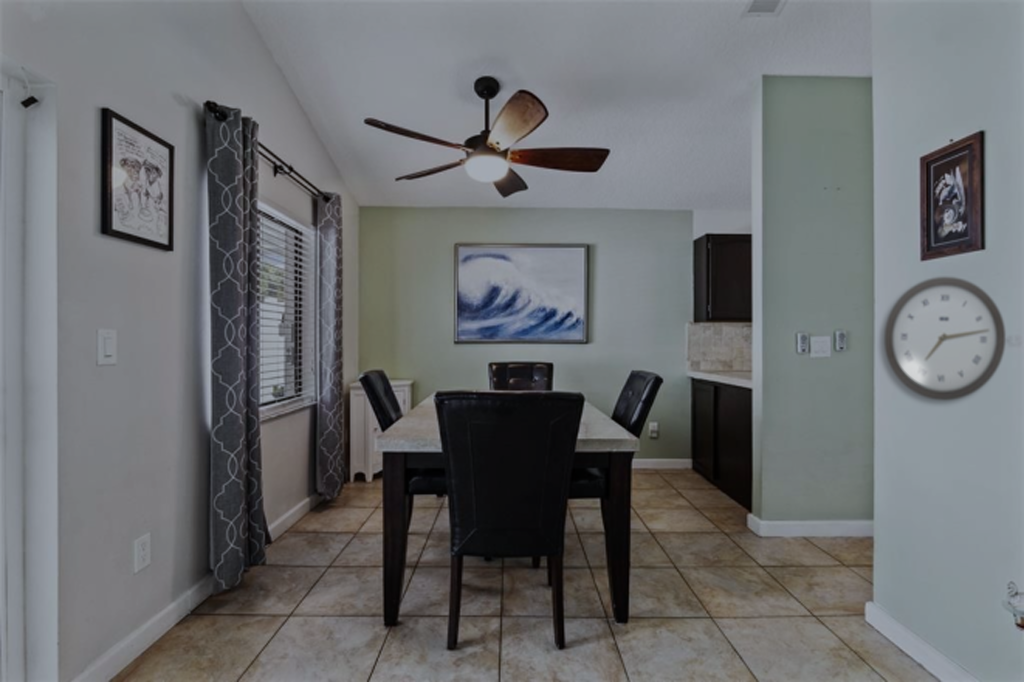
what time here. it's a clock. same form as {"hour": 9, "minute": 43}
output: {"hour": 7, "minute": 13}
